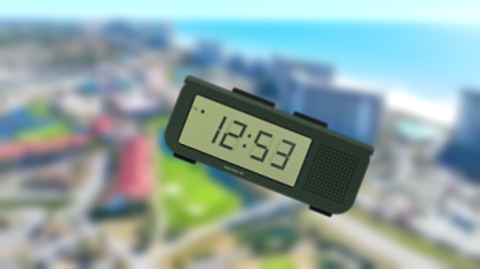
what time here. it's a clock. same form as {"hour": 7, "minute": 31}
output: {"hour": 12, "minute": 53}
